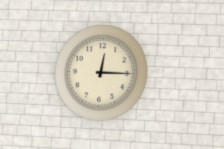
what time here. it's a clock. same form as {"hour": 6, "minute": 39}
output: {"hour": 12, "minute": 15}
